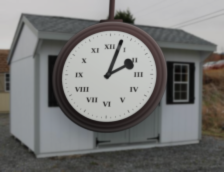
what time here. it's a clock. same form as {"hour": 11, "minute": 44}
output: {"hour": 2, "minute": 3}
